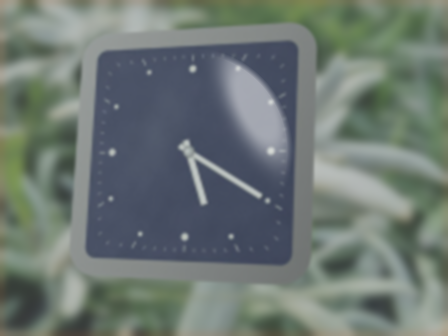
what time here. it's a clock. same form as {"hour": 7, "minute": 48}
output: {"hour": 5, "minute": 20}
